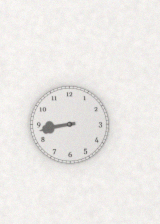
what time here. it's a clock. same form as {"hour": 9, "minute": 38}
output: {"hour": 8, "minute": 43}
